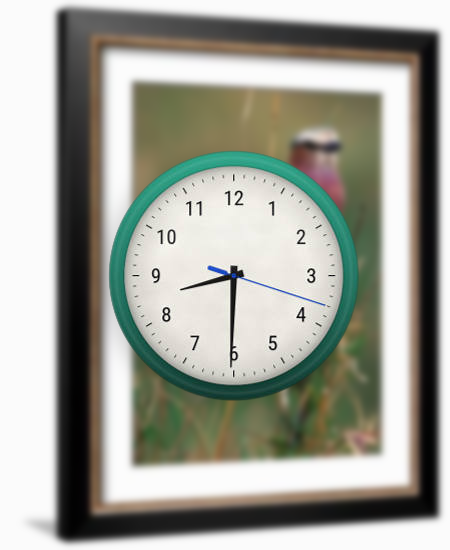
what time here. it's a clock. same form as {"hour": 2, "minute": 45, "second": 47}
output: {"hour": 8, "minute": 30, "second": 18}
